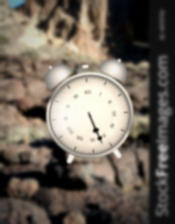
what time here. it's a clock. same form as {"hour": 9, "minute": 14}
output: {"hour": 5, "minute": 27}
